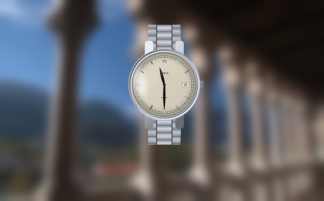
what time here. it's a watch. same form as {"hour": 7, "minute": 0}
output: {"hour": 11, "minute": 30}
